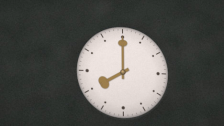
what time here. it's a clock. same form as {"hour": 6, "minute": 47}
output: {"hour": 8, "minute": 0}
